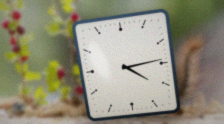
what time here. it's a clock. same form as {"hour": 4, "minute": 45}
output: {"hour": 4, "minute": 14}
